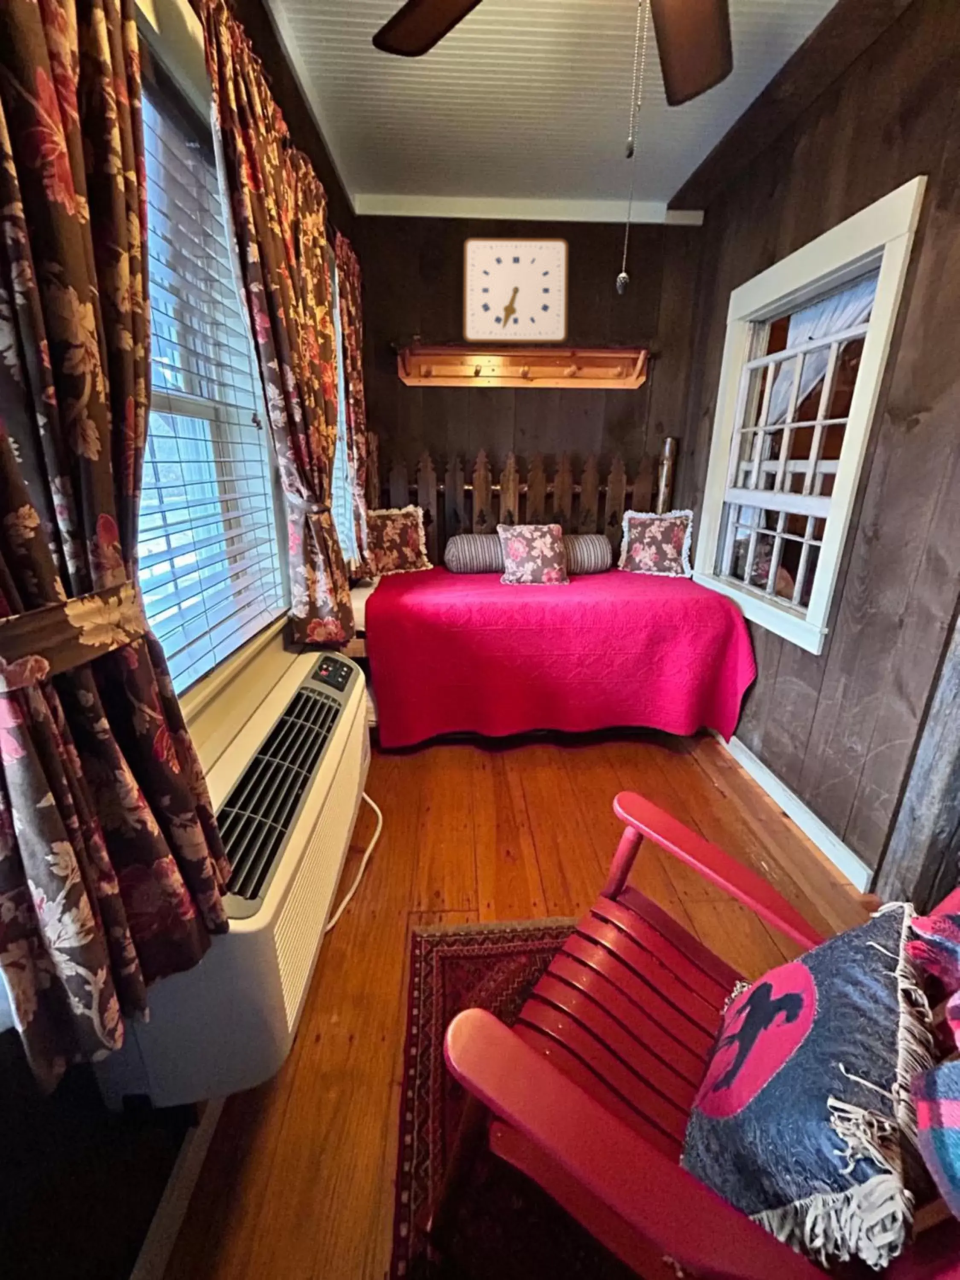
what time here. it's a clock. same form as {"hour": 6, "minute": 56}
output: {"hour": 6, "minute": 33}
